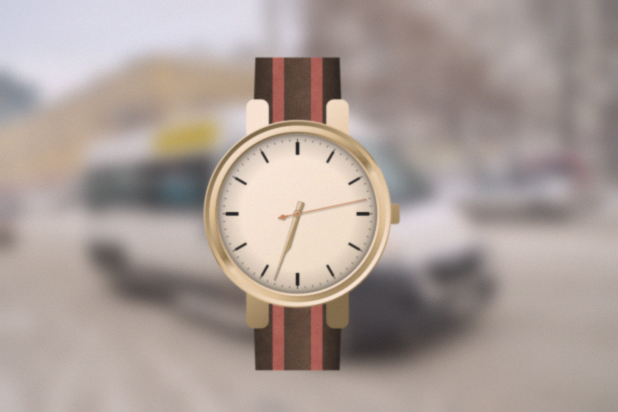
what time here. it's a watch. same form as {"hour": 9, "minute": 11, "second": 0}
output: {"hour": 6, "minute": 33, "second": 13}
